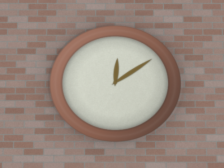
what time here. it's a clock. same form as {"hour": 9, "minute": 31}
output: {"hour": 12, "minute": 9}
